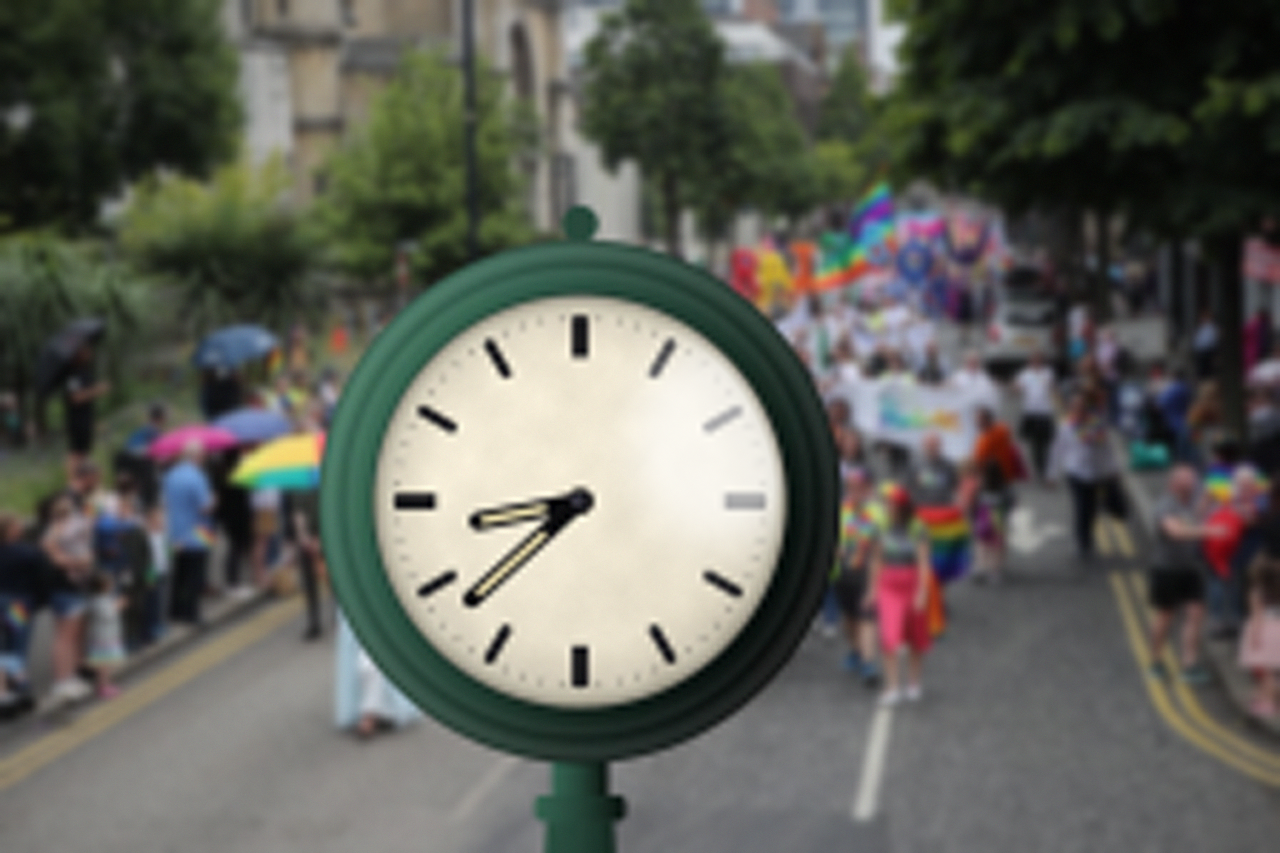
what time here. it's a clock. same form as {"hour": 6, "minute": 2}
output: {"hour": 8, "minute": 38}
